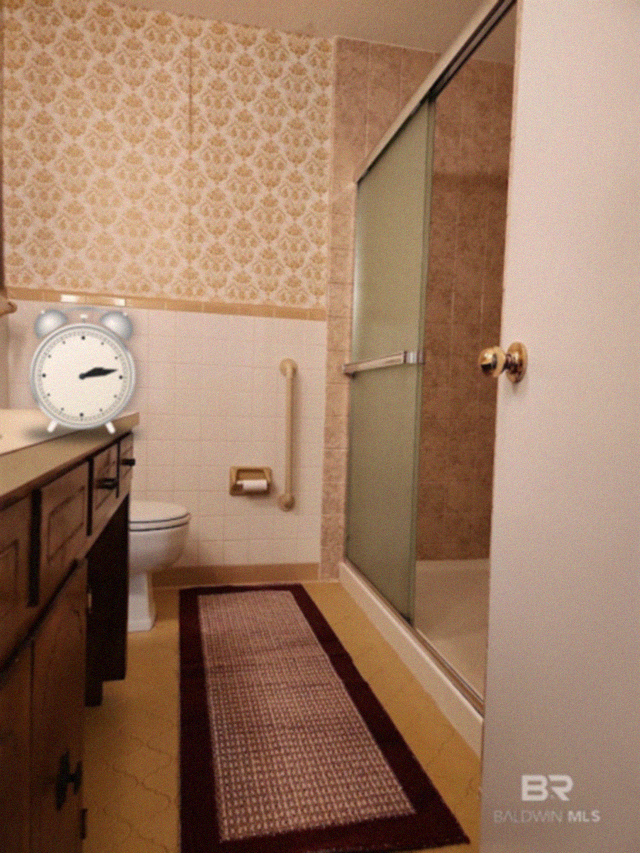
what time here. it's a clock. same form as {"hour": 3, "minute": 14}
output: {"hour": 2, "minute": 13}
